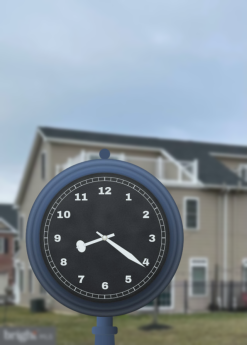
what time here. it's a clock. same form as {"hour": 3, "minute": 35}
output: {"hour": 8, "minute": 21}
